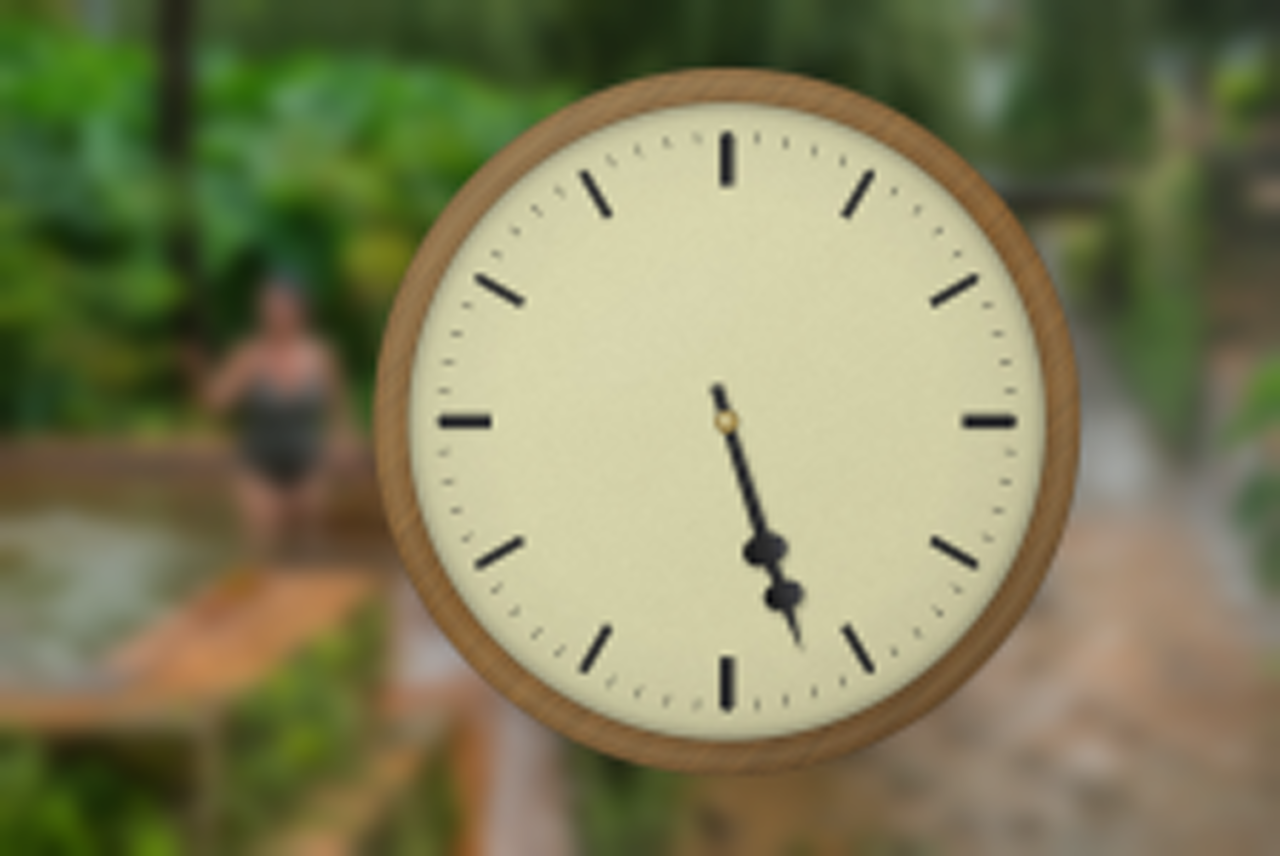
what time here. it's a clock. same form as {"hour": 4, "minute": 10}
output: {"hour": 5, "minute": 27}
